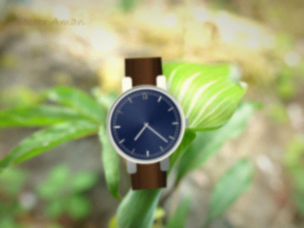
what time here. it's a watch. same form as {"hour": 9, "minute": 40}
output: {"hour": 7, "minute": 22}
